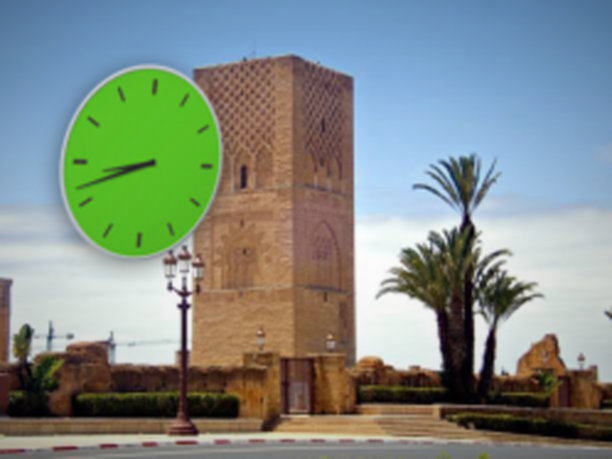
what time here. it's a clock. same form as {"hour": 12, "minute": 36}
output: {"hour": 8, "minute": 42}
